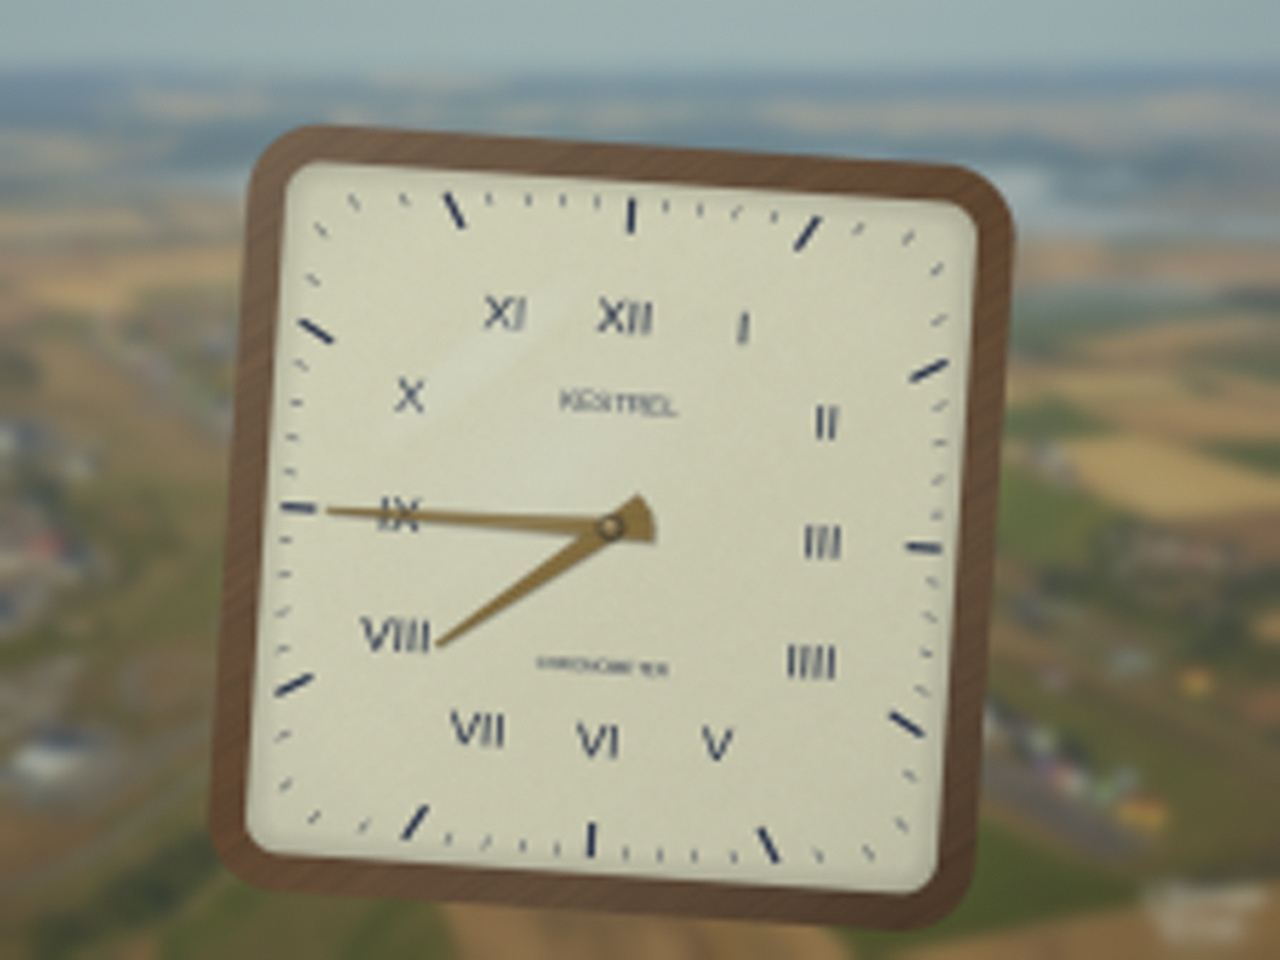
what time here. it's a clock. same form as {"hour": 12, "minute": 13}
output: {"hour": 7, "minute": 45}
